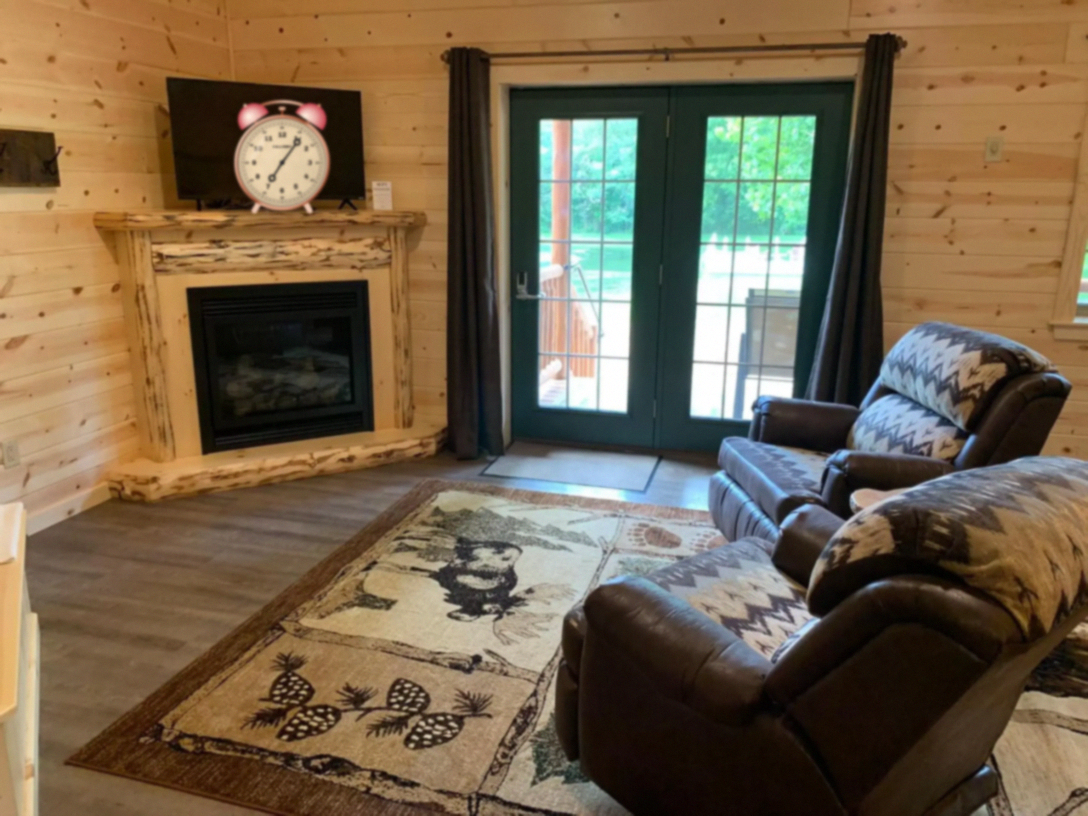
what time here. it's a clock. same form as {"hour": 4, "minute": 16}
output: {"hour": 7, "minute": 6}
